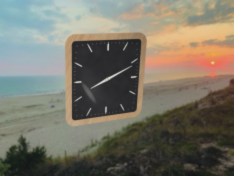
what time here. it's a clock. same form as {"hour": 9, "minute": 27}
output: {"hour": 8, "minute": 11}
